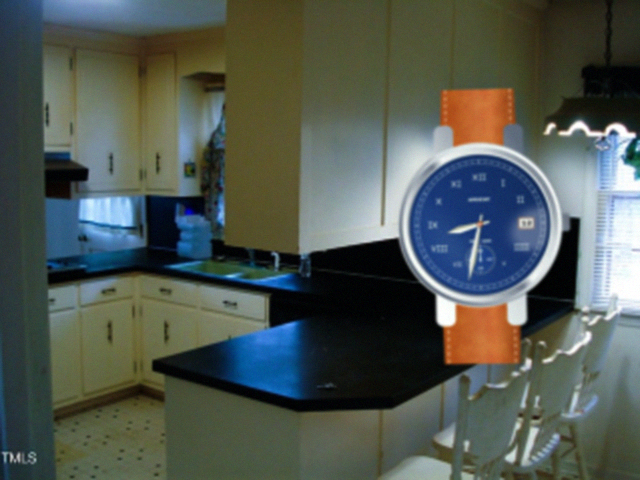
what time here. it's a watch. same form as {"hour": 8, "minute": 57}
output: {"hour": 8, "minute": 32}
